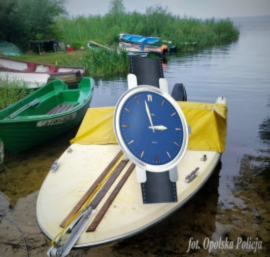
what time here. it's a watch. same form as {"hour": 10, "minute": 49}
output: {"hour": 2, "minute": 58}
